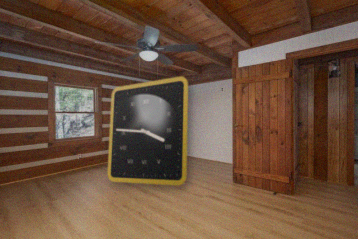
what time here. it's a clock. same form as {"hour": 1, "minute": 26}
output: {"hour": 3, "minute": 46}
